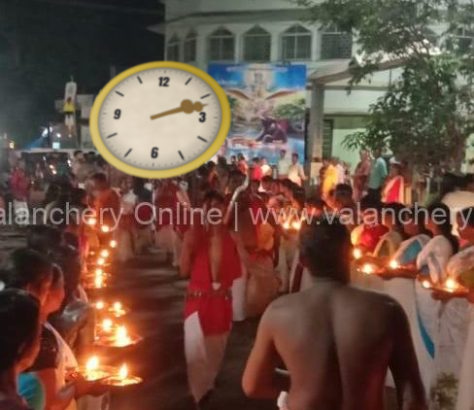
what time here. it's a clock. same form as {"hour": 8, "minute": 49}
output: {"hour": 2, "minute": 12}
